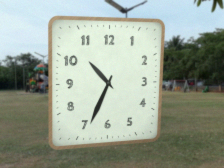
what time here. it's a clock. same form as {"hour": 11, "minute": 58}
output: {"hour": 10, "minute": 34}
